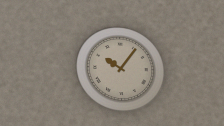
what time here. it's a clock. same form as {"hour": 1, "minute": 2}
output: {"hour": 10, "minute": 6}
